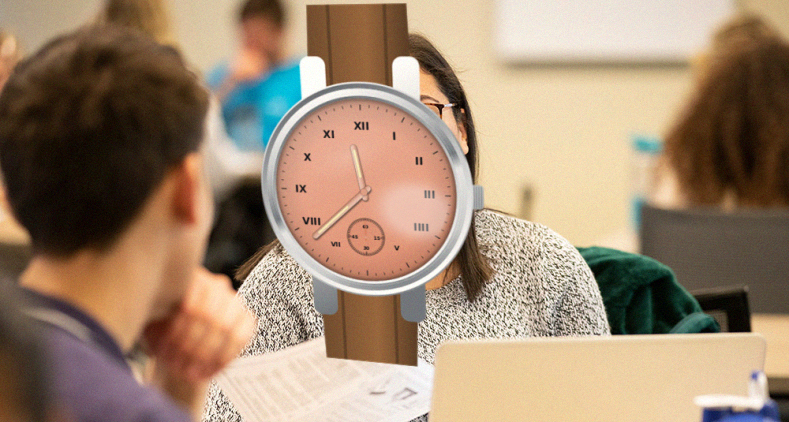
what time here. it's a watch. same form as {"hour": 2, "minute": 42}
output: {"hour": 11, "minute": 38}
